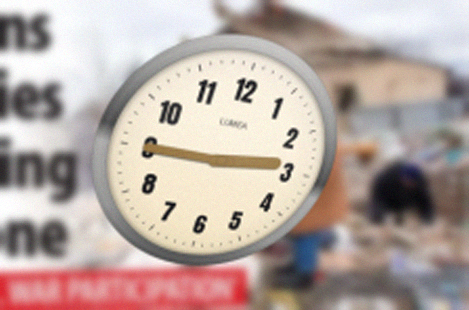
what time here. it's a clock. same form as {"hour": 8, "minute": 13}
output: {"hour": 2, "minute": 45}
